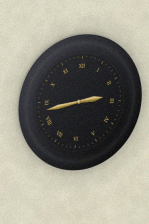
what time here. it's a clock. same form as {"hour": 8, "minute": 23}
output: {"hour": 2, "minute": 43}
